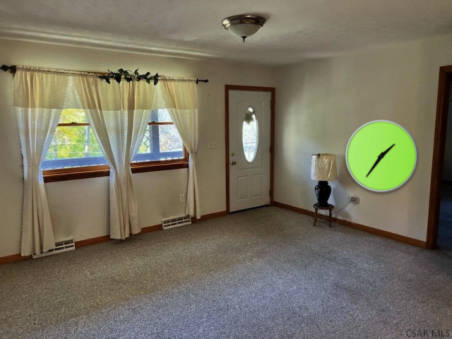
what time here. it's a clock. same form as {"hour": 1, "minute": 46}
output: {"hour": 1, "minute": 36}
